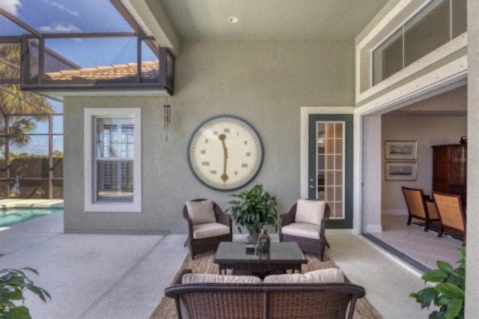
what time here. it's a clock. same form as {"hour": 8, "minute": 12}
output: {"hour": 11, "minute": 30}
